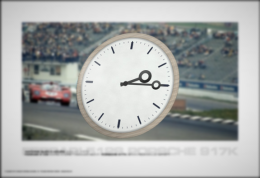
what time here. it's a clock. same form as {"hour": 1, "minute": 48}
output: {"hour": 2, "minute": 15}
